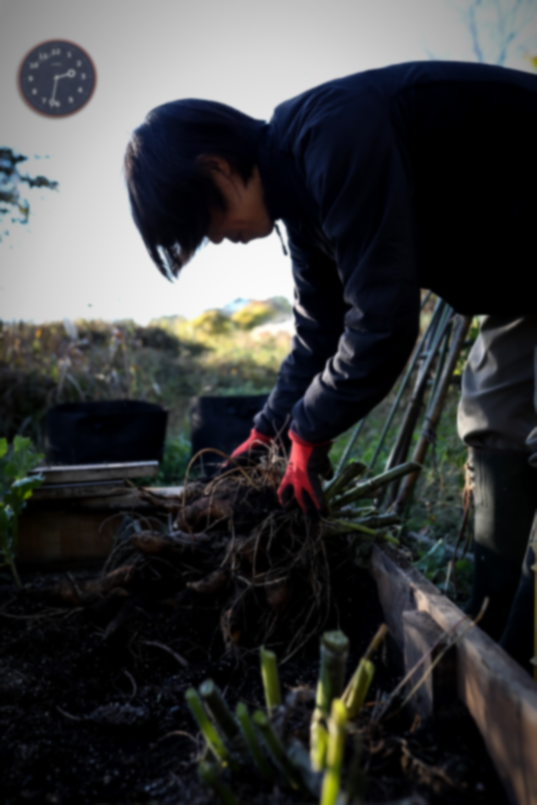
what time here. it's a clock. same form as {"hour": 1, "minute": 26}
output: {"hour": 2, "minute": 32}
